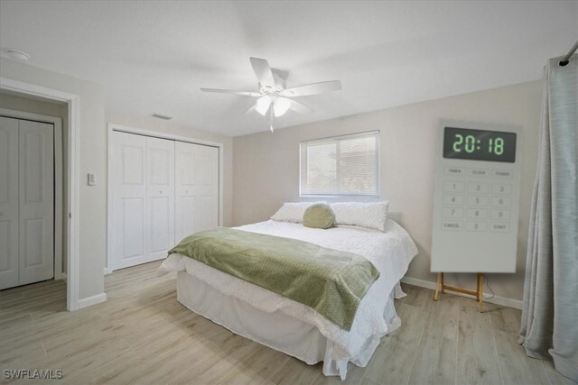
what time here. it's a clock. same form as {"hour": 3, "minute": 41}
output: {"hour": 20, "minute": 18}
